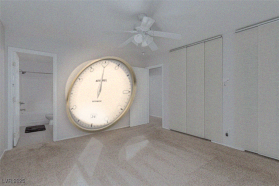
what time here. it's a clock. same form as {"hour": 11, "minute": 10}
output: {"hour": 12, "minute": 0}
